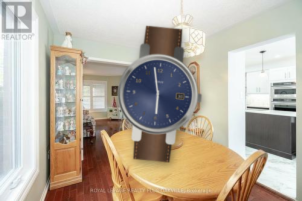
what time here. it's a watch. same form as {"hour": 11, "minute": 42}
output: {"hour": 5, "minute": 58}
